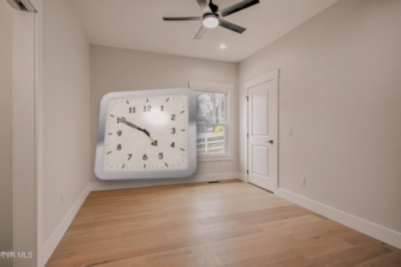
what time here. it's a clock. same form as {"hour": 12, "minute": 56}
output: {"hour": 4, "minute": 50}
